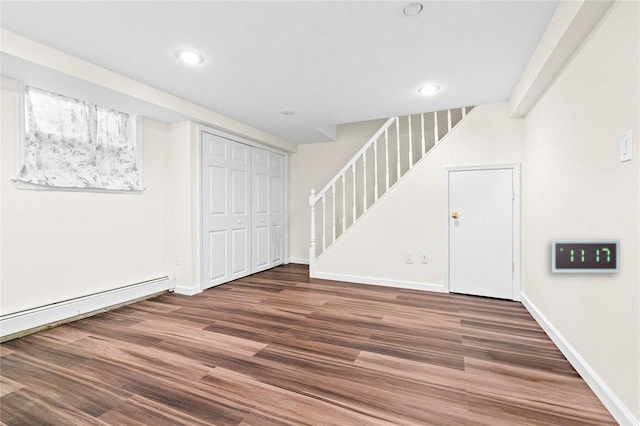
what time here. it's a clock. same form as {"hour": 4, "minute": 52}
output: {"hour": 11, "minute": 17}
